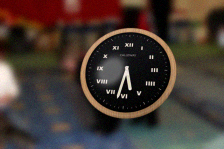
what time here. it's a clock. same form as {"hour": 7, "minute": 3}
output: {"hour": 5, "minute": 32}
